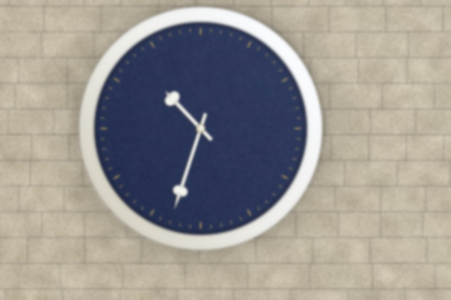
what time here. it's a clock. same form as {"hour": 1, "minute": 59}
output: {"hour": 10, "minute": 33}
